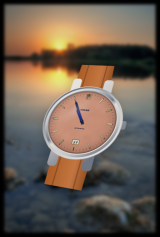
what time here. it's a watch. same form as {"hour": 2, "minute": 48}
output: {"hour": 10, "minute": 55}
